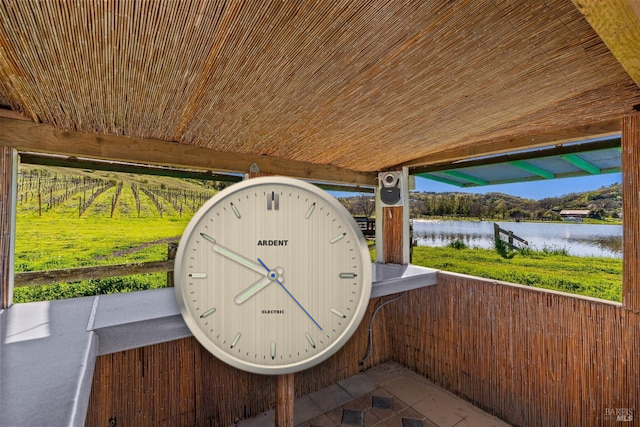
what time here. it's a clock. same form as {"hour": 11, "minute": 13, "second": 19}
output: {"hour": 7, "minute": 49, "second": 23}
